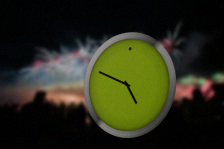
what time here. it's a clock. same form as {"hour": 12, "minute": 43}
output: {"hour": 4, "minute": 48}
